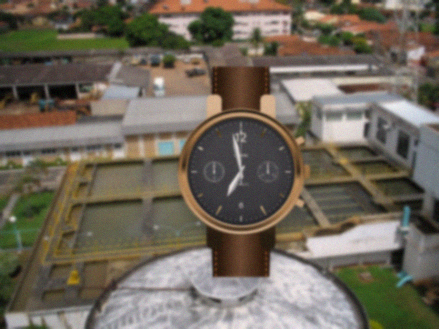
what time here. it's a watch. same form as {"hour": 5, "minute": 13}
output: {"hour": 6, "minute": 58}
